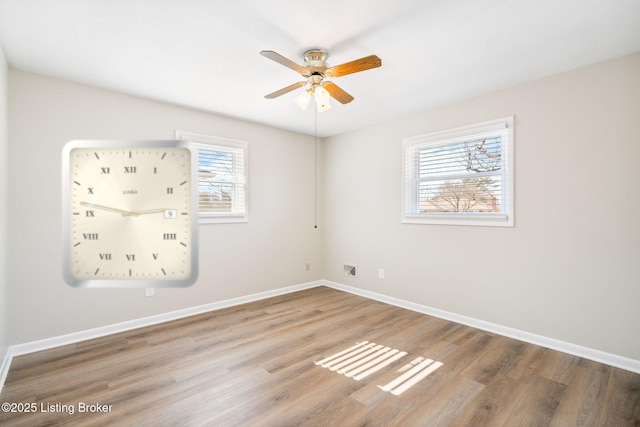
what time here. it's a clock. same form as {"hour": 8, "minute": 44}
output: {"hour": 2, "minute": 47}
